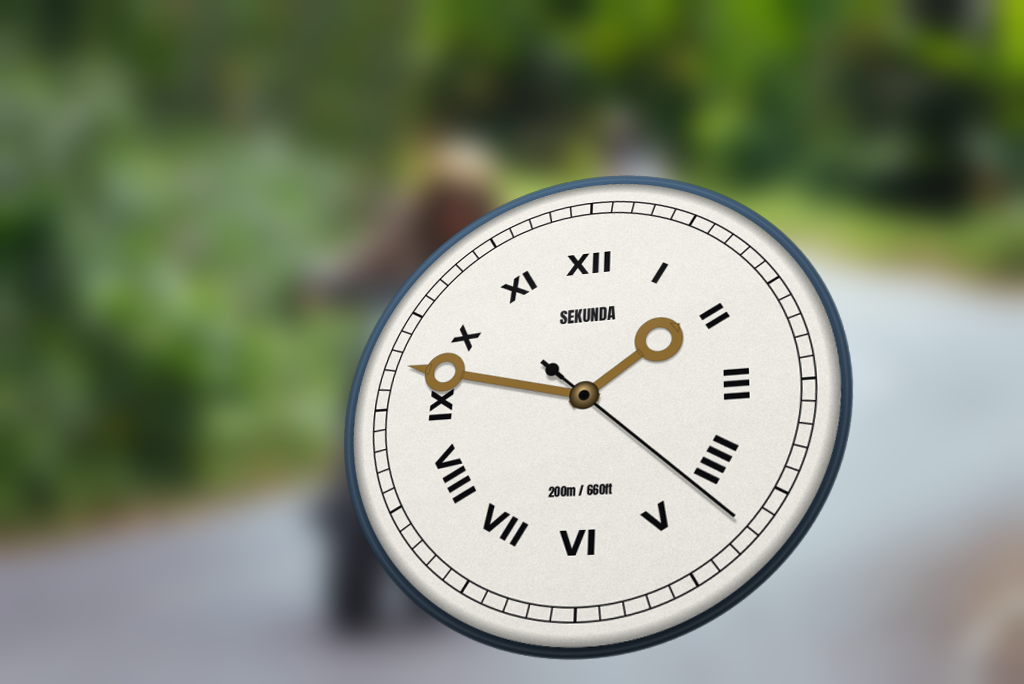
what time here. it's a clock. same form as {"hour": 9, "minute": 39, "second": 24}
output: {"hour": 1, "minute": 47, "second": 22}
